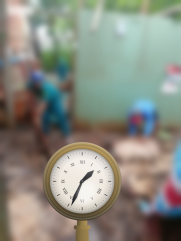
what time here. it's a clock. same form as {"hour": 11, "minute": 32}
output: {"hour": 1, "minute": 34}
